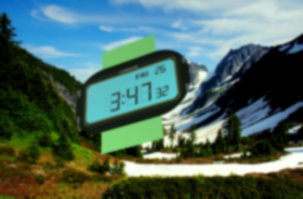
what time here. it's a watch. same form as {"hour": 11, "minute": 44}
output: {"hour": 3, "minute": 47}
